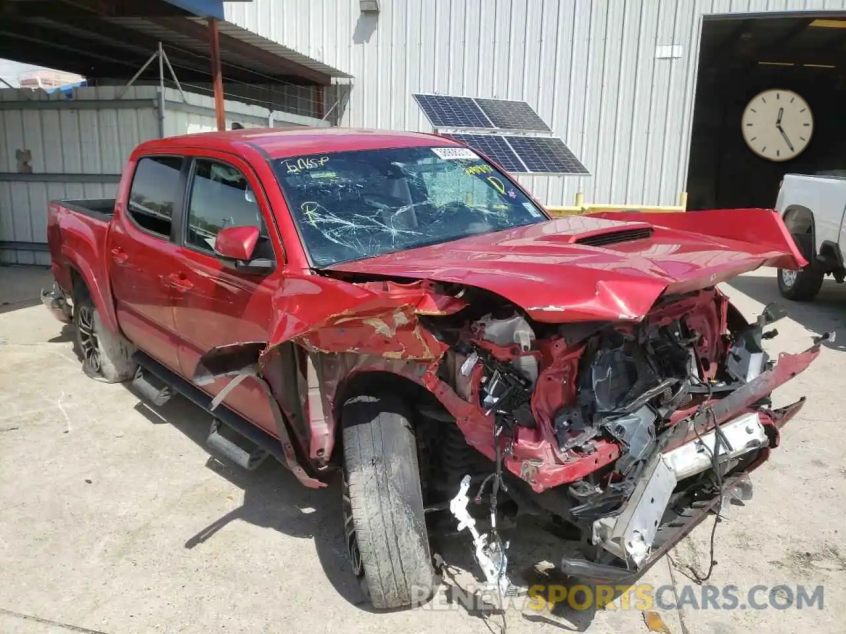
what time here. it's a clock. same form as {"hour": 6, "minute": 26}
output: {"hour": 12, "minute": 25}
